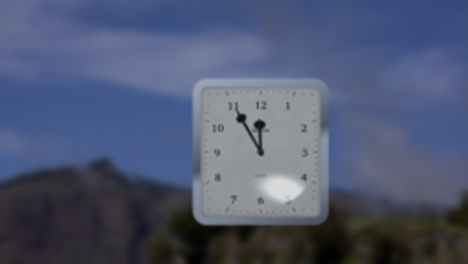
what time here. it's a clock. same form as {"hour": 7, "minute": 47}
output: {"hour": 11, "minute": 55}
